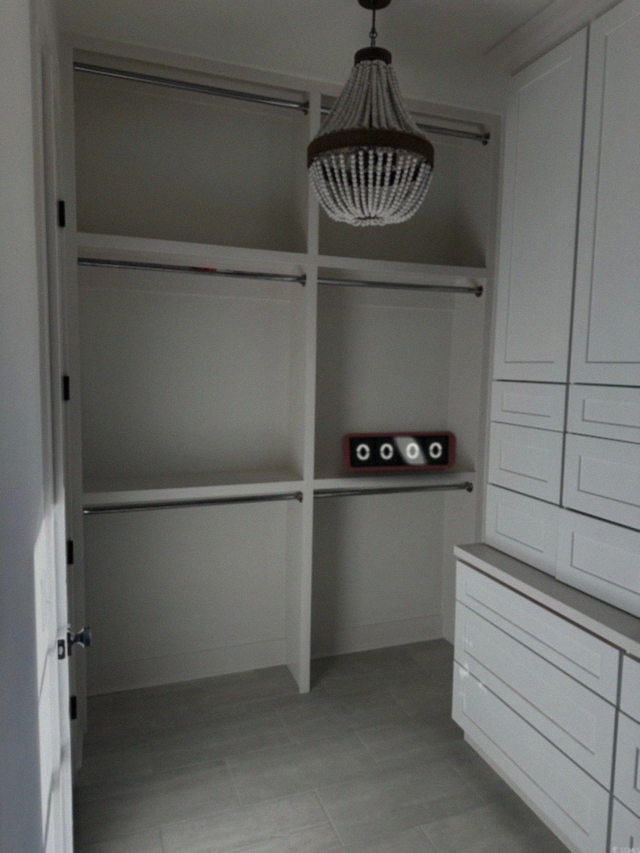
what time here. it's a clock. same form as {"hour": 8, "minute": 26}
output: {"hour": 0, "minute": 0}
